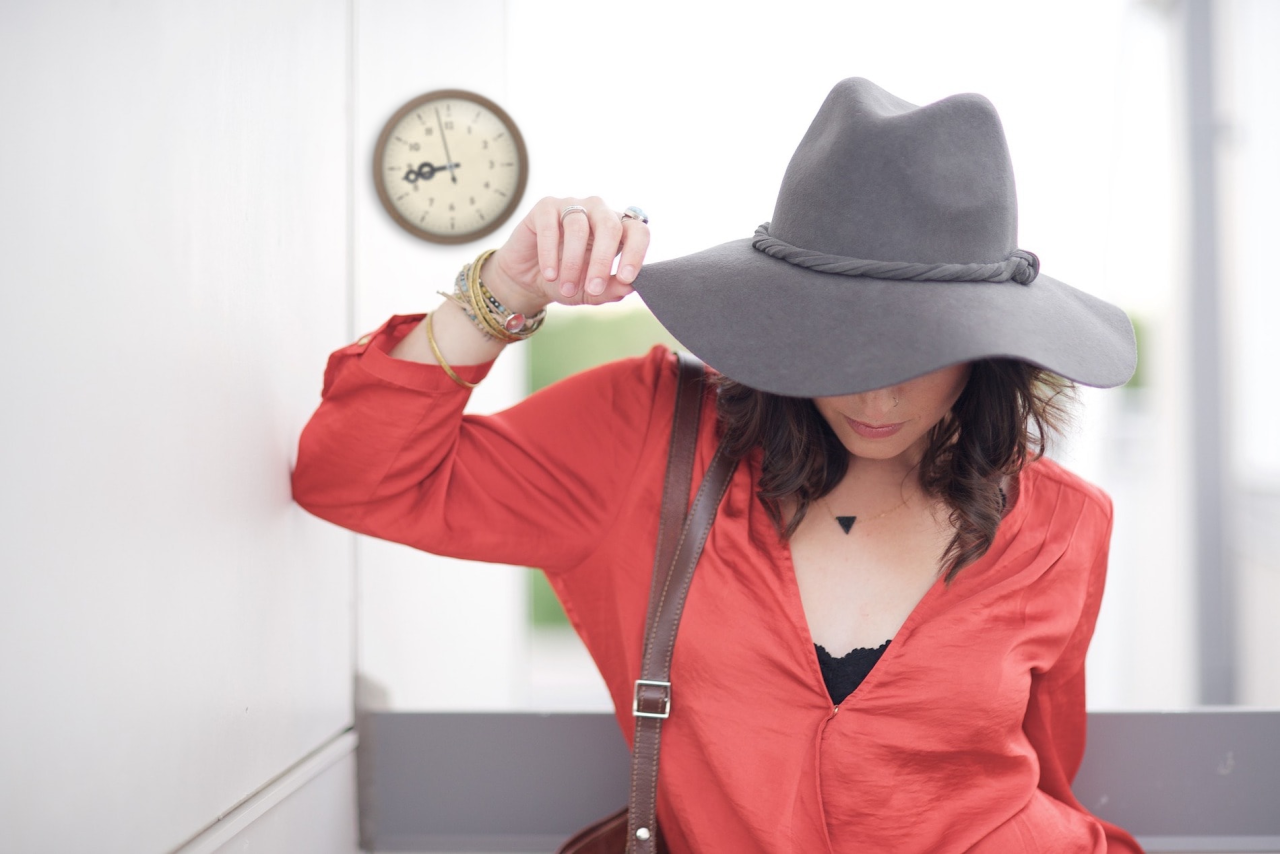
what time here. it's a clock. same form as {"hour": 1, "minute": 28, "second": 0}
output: {"hour": 8, "minute": 42, "second": 58}
